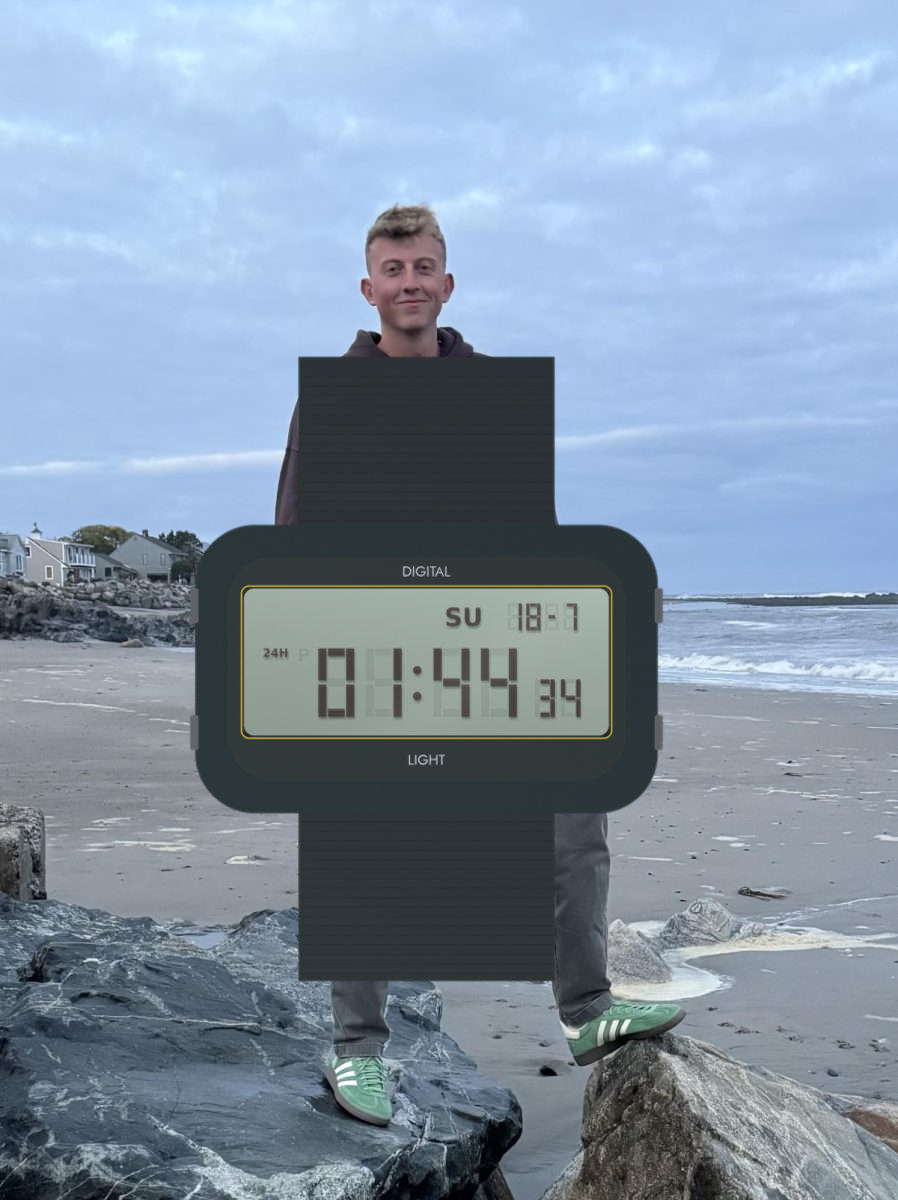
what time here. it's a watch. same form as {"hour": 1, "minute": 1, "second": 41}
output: {"hour": 1, "minute": 44, "second": 34}
